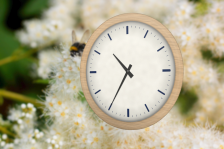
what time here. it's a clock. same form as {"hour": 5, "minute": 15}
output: {"hour": 10, "minute": 35}
